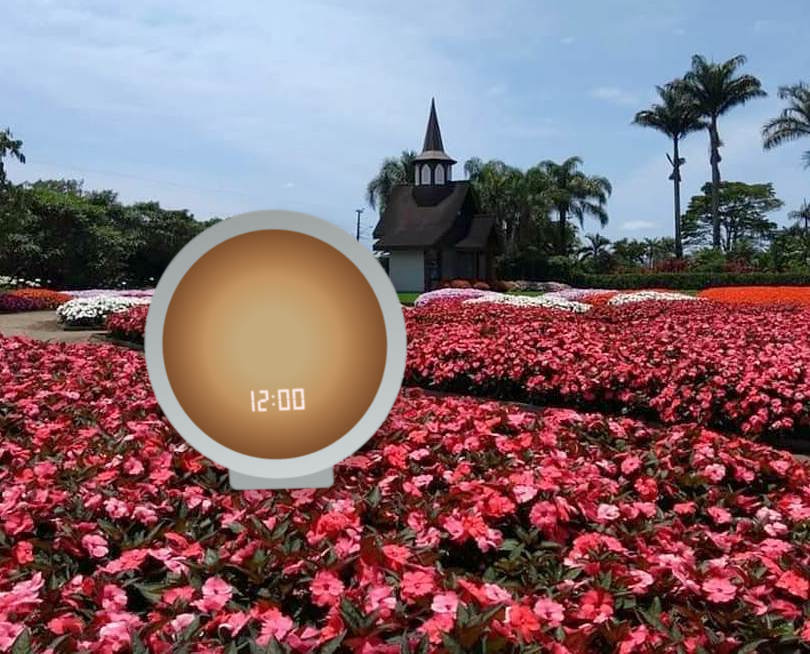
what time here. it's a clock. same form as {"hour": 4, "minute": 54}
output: {"hour": 12, "minute": 0}
